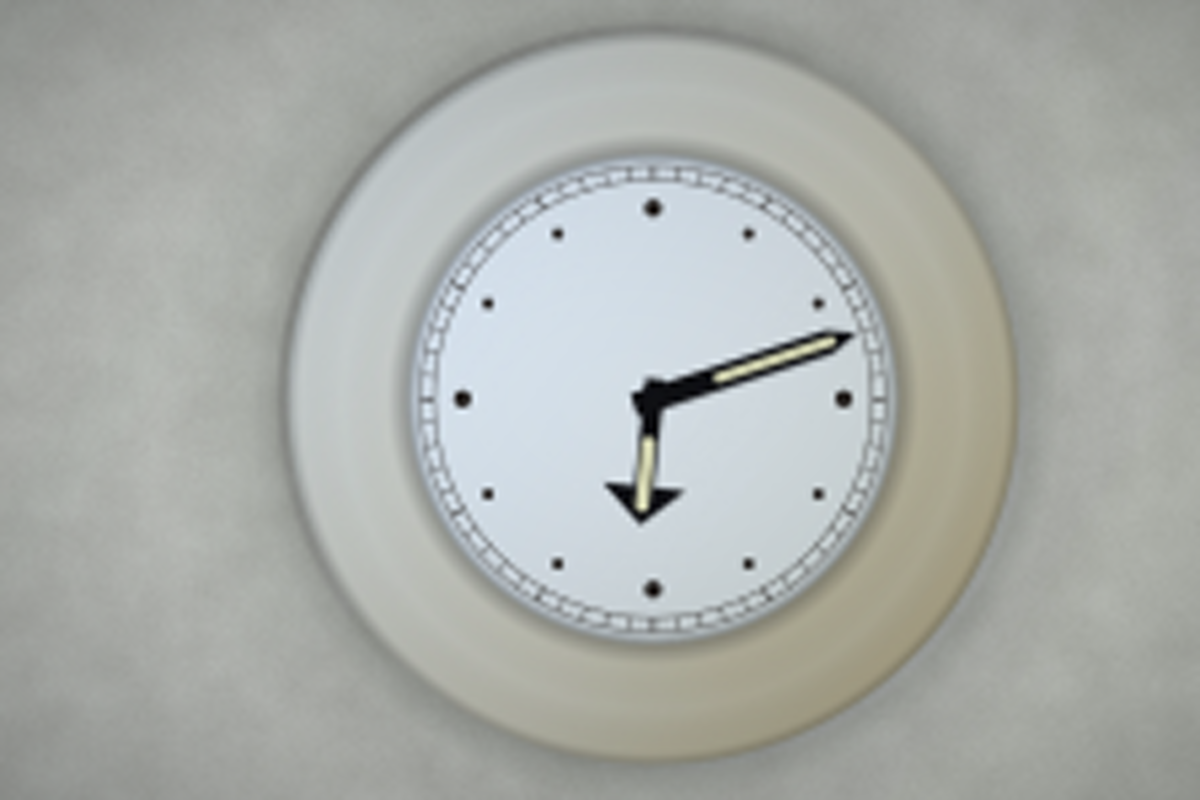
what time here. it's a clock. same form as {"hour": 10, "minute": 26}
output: {"hour": 6, "minute": 12}
